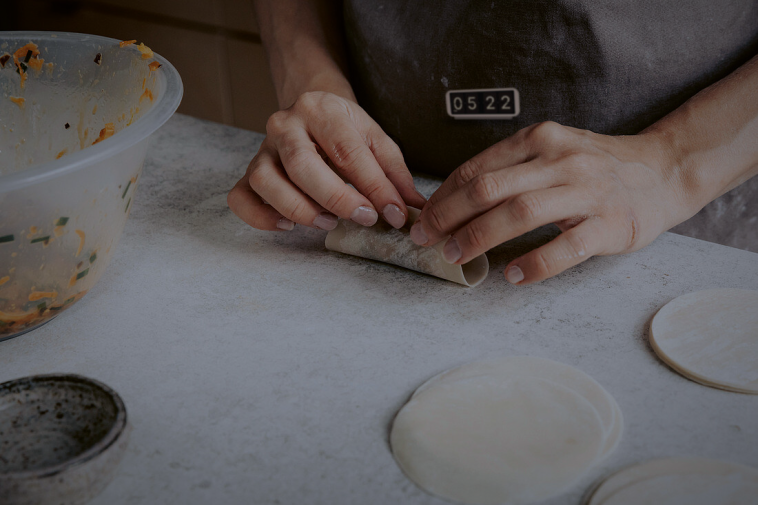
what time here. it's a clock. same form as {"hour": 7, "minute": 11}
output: {"hour": 5, "minute": 22}
